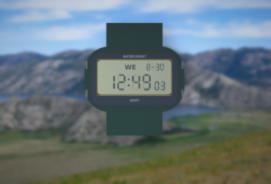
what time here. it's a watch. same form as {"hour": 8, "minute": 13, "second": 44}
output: {"hour": 12, "minute": 49, "second": 3}
